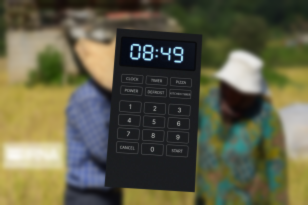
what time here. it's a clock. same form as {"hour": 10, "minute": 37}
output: {"hour": 8, "minute": 49}
